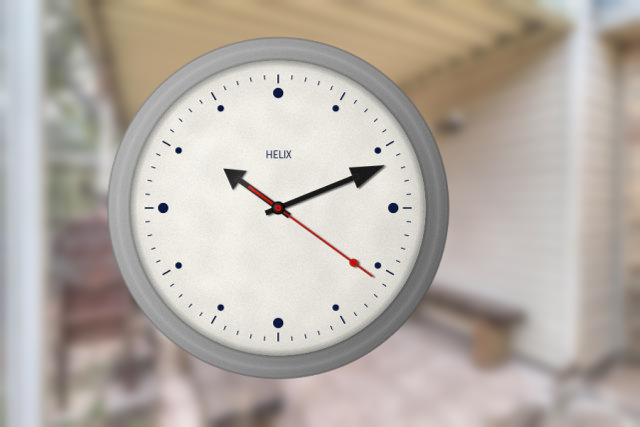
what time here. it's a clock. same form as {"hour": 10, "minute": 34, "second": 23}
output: {"hour": 10, "minute": 11, "second": 21}
